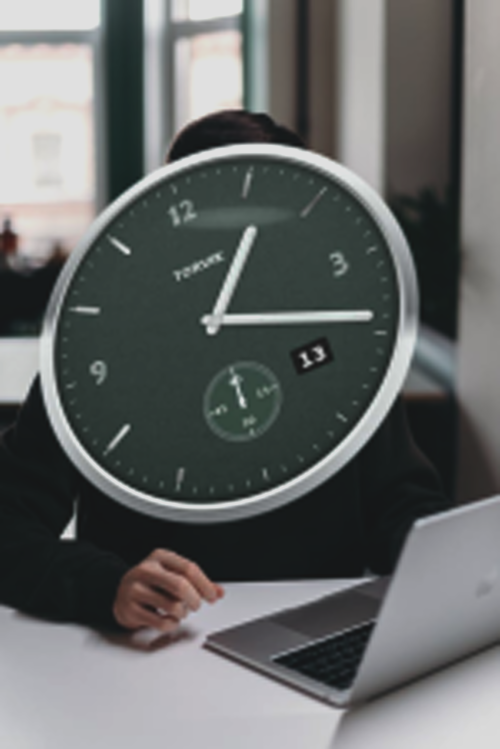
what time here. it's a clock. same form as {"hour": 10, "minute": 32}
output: {"hour": 1, "minute": 19}
